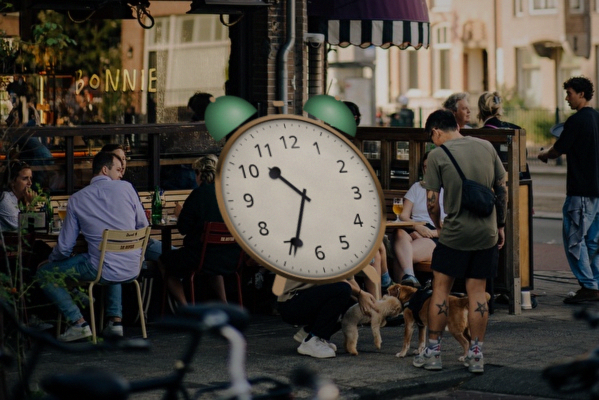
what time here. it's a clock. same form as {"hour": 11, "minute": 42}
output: {"hour": 10, "minute": 34}
